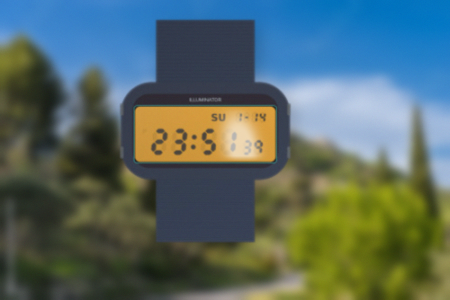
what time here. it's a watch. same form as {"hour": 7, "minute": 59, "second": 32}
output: {"hour": 23, "minute": 51, "second": 39}
